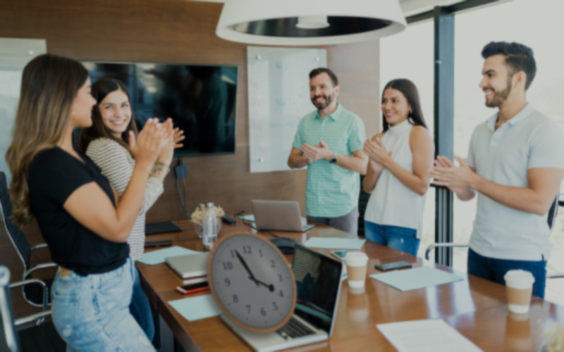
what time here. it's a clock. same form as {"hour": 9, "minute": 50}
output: {"hour": 3, "minute": 56}
